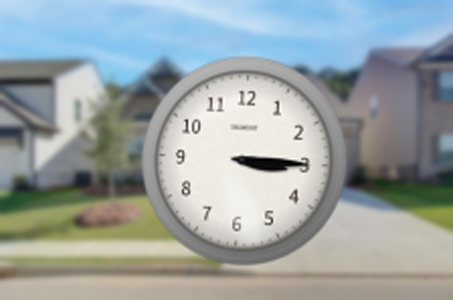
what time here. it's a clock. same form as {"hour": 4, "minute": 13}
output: {"hour": 3, "minute": 15}
